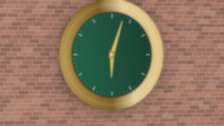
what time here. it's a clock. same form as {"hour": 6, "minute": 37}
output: {"hour": 6, "minute": 3}
